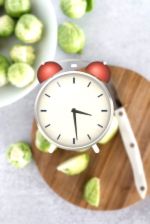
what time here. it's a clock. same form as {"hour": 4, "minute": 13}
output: {"hour": 3, "minute": 29}
